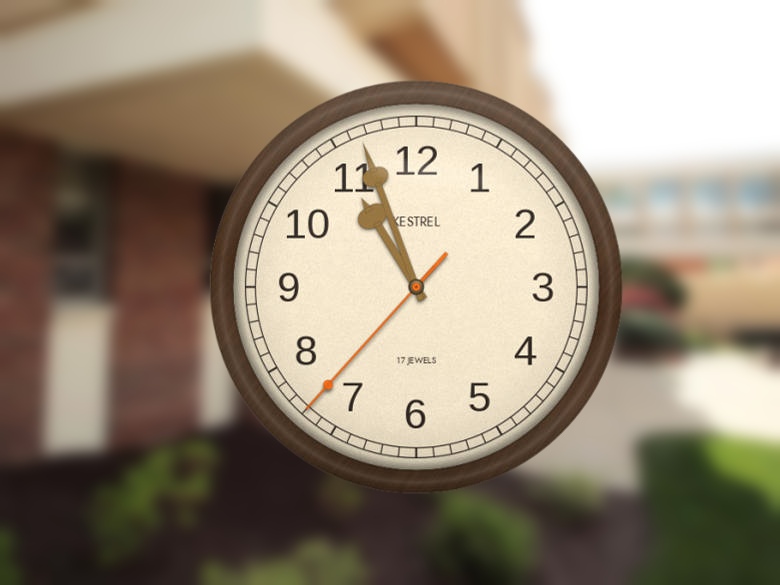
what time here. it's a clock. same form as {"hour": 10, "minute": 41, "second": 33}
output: {"hour": 10, "minute": 56, "second": 37}
